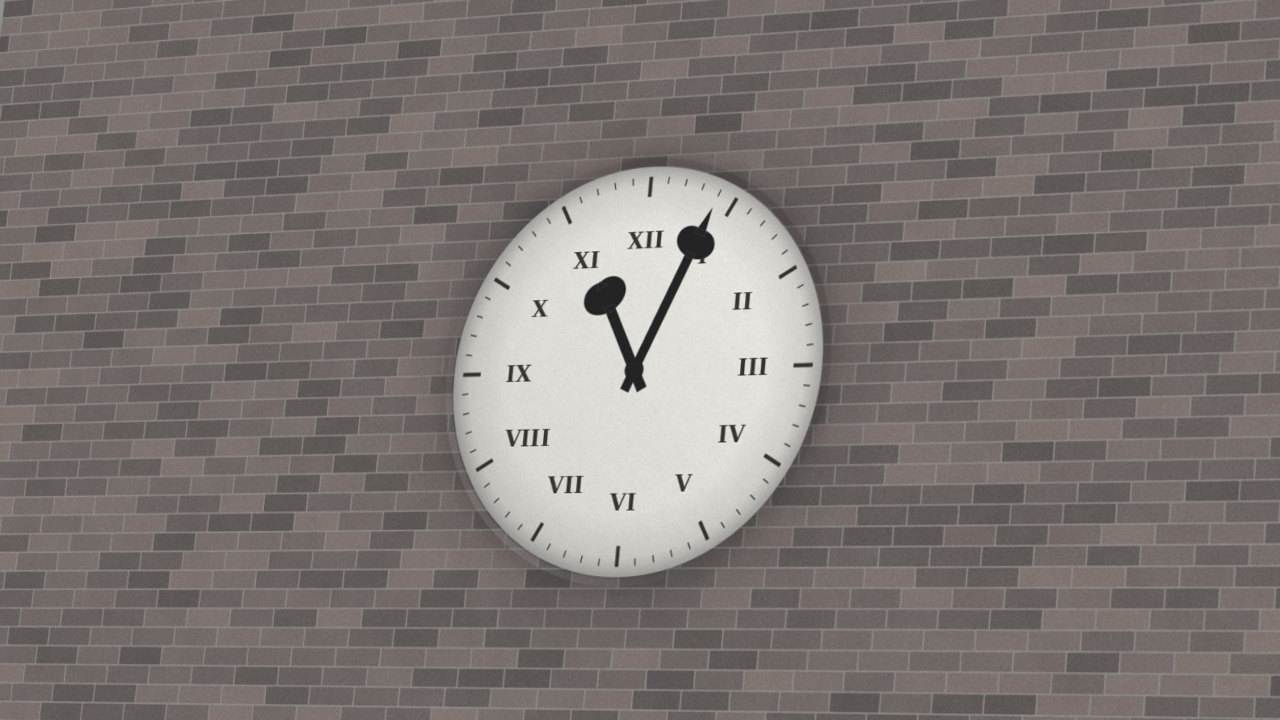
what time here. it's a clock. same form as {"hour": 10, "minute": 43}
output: {"hour": 11, "minute": 4}
